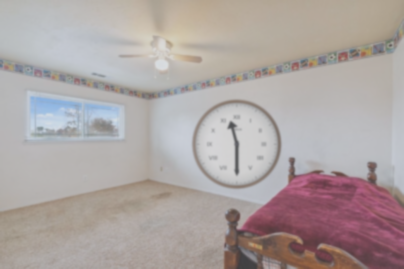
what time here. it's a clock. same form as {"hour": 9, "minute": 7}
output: {"hour": 11, "minute": 30}
